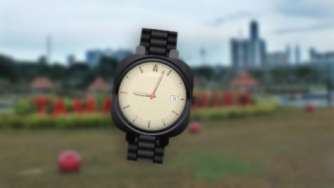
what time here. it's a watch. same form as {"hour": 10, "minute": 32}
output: {"hour": 9, "minute": 3}
